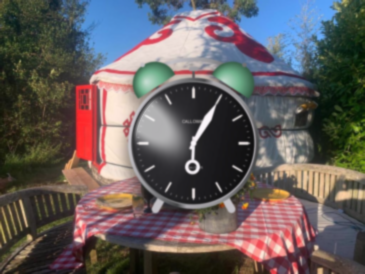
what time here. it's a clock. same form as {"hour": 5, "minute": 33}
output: {"hour": 6, "minute": 5}
